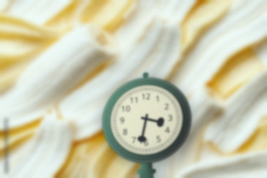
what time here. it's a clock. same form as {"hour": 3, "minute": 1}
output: {"hour": 3, "minute": 32}
